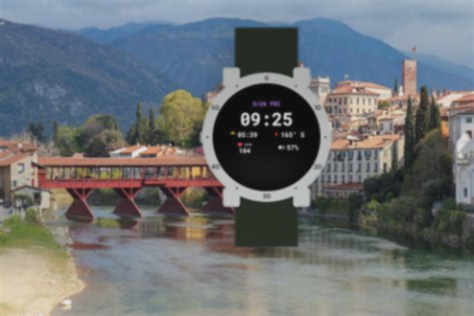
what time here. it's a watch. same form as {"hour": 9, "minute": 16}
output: {"hour": 9, "minute": 25}
